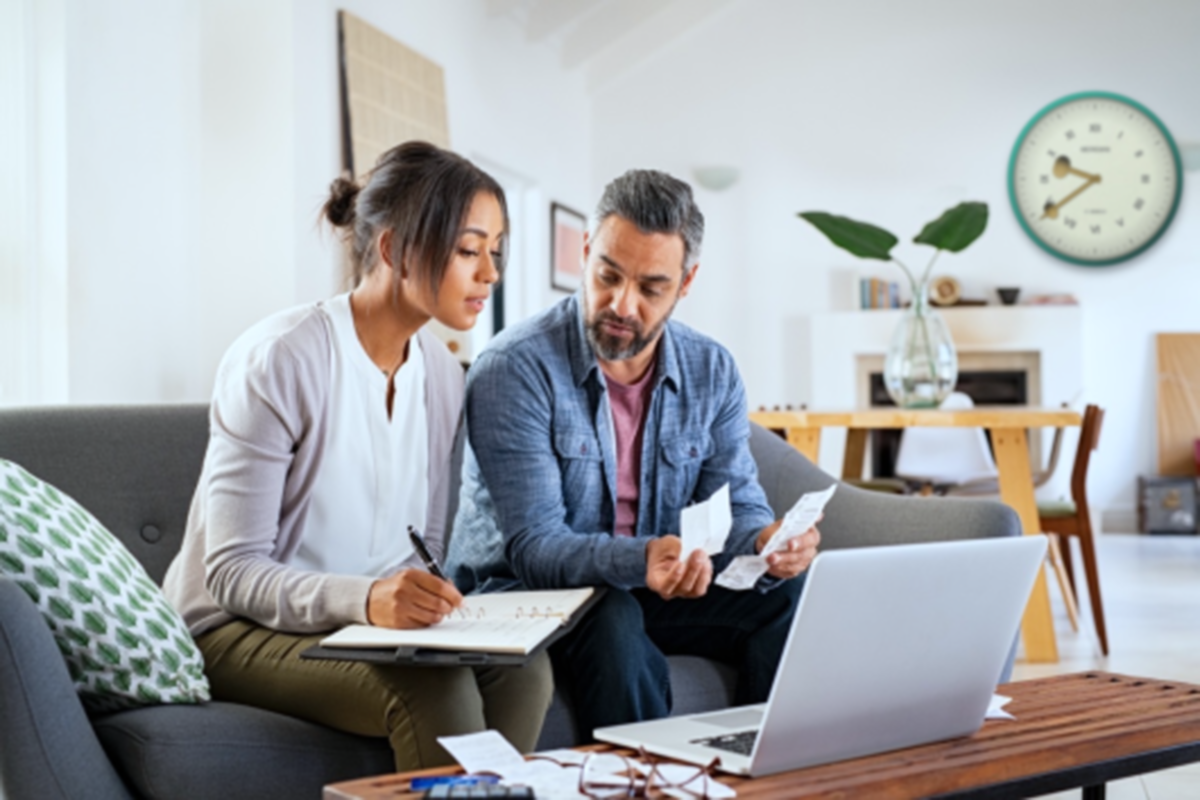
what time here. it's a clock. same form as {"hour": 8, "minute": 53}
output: {"hour": 9, "minute": 39}
